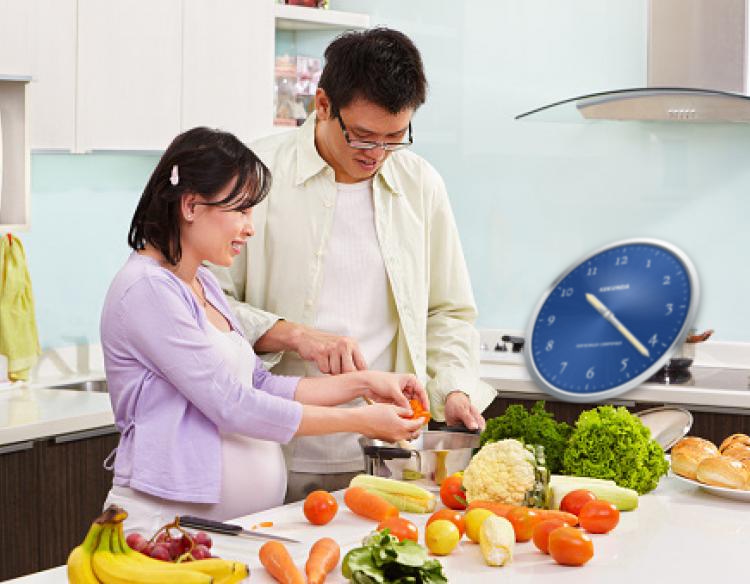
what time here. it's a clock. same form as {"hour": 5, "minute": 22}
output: {"hour": 10, "minute": 22}
